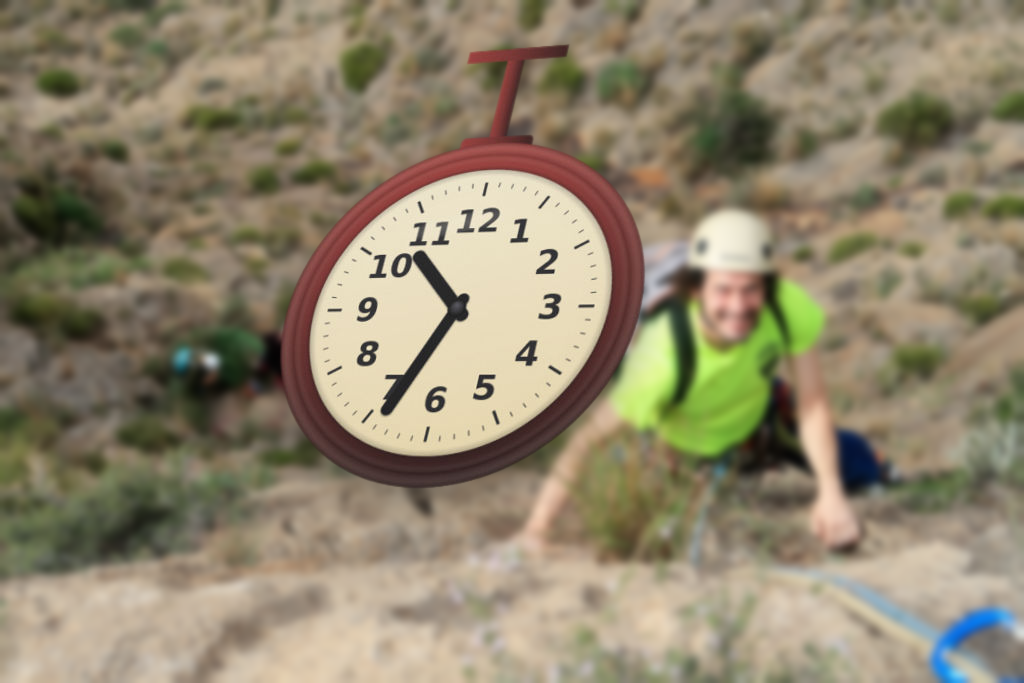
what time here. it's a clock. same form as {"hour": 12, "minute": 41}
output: {"hour": 10, "minute": 34}
